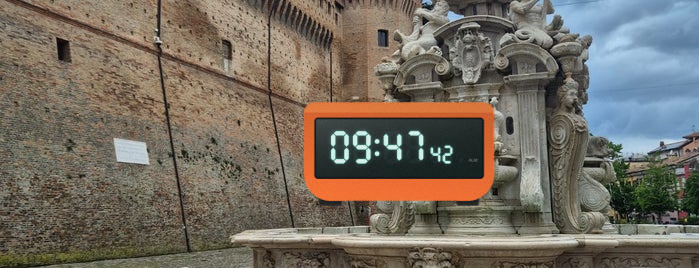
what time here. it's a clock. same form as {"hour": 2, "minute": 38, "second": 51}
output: {"hour": 9, "minute": 47, "second": 42}
